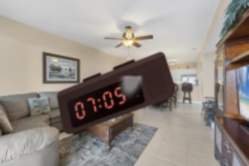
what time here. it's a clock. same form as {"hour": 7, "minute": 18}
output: {"hour": 7, "minute": 5}
